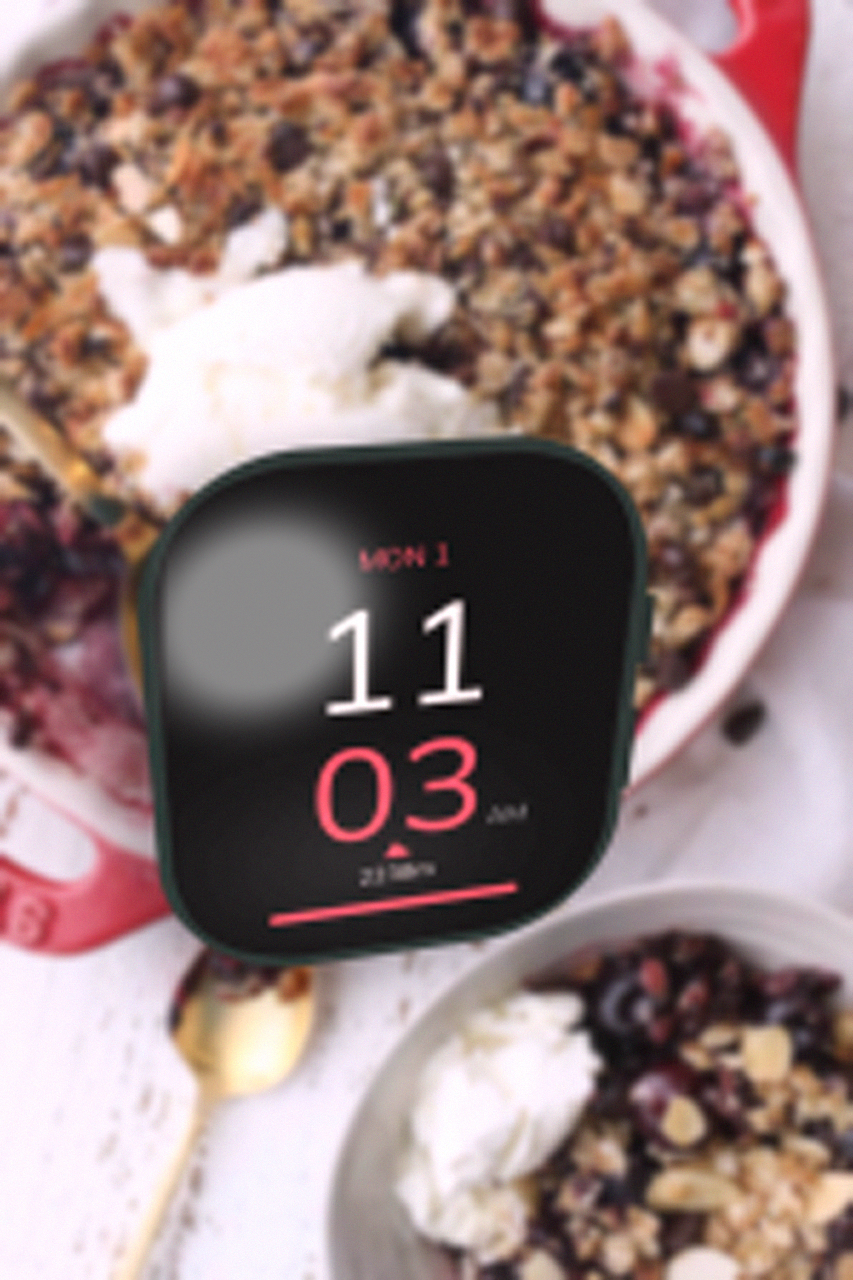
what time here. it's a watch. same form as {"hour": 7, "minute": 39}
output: {"hour": 11, "minute": 3}
